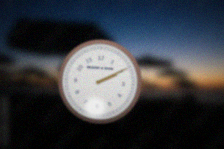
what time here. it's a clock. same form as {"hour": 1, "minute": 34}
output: {"hour": 2, "minute": 10}
